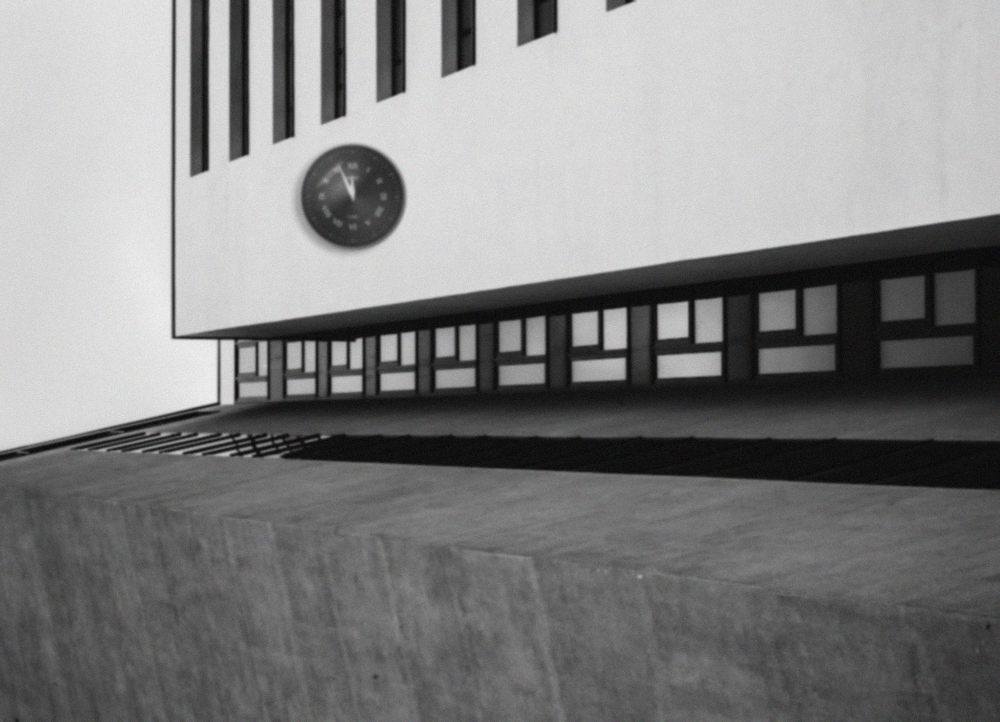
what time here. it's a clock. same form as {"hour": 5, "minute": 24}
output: {"hour": 11, "minute": 56}
